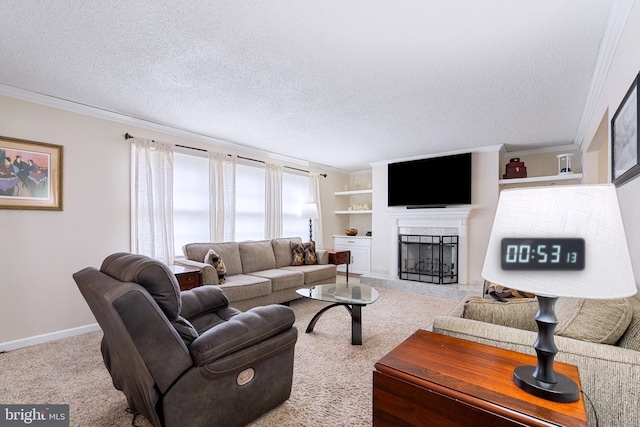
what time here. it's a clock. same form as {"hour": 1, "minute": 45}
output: {"hour": 0, "minute": 53}
